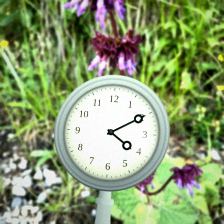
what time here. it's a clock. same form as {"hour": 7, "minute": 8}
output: {"hour": 4, "minute": 10}
